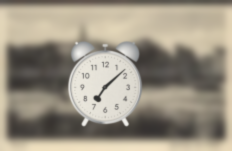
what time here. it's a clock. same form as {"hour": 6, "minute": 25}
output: {"hour": 7, "minute": 8}
